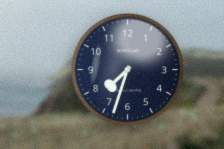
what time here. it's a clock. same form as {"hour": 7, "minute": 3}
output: {"hour": 7, "minute": 33}
